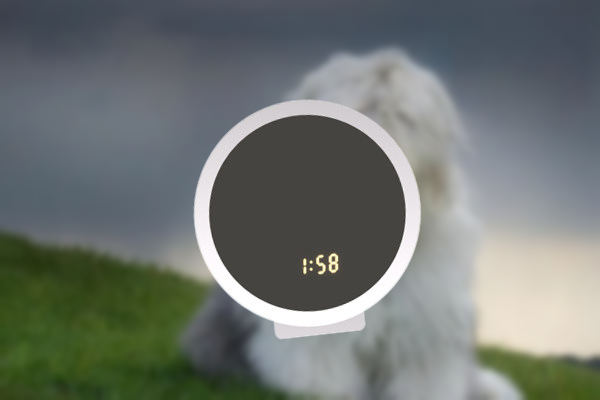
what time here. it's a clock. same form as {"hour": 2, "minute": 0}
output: {"hour": 1, "minute": 58}
